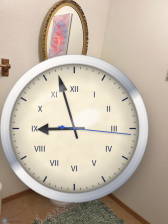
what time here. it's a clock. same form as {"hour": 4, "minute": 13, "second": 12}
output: {"hour": 8, "minute": 57, "second": 16}
